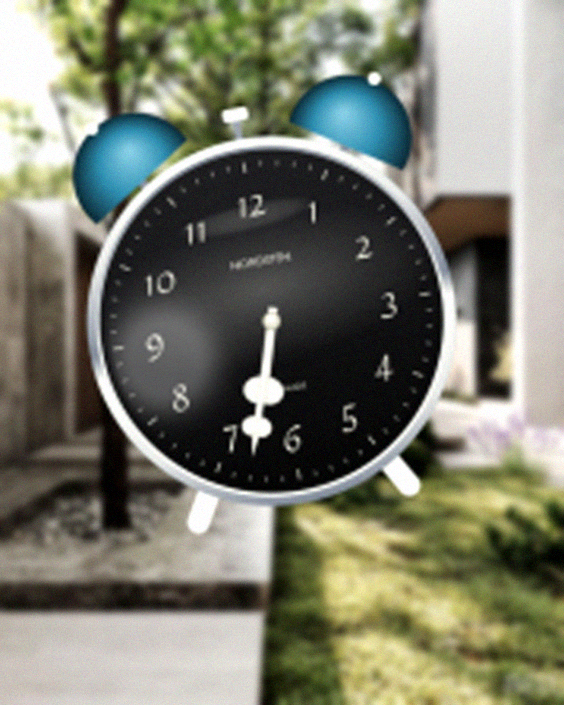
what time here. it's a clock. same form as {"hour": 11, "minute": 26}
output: {"hour": 6, "minute": 33}
